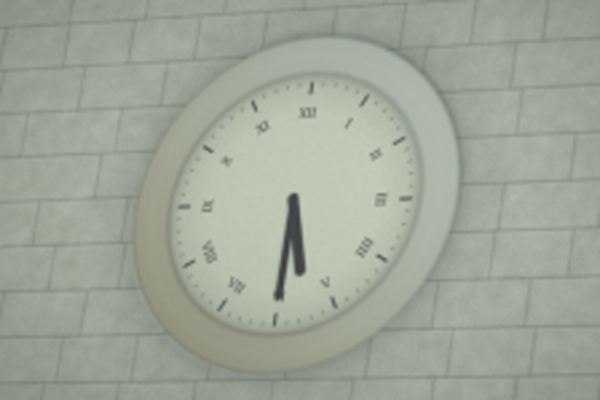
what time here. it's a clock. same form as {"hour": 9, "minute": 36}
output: {"hour": 5, "minute": 30}
